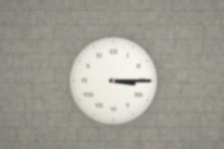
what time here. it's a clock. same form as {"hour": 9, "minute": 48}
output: {"hour": 3, "minute": 15}
